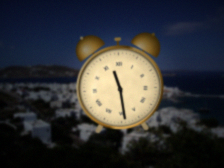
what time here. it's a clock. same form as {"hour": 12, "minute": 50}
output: {"hour": 11, "minute": 29}
